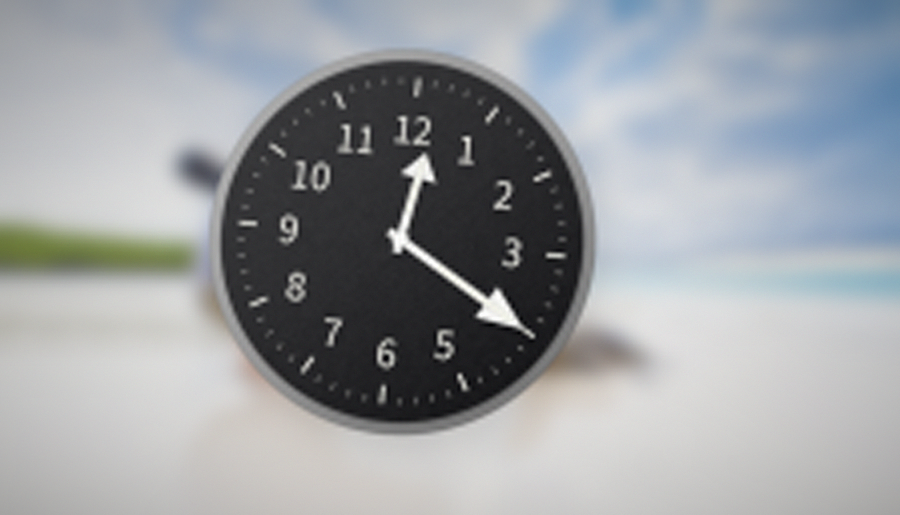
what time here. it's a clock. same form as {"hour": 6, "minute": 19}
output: {"hour": 12, "minute": 20}
